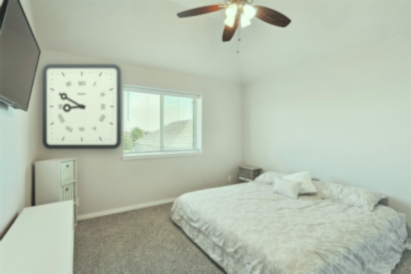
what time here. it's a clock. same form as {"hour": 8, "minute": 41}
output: {"hour": 8, "minute": 50}
